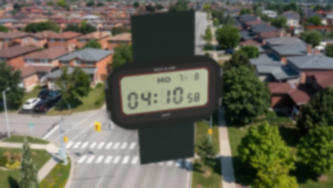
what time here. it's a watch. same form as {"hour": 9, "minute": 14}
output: {"hour": 4, "minute": 10}
